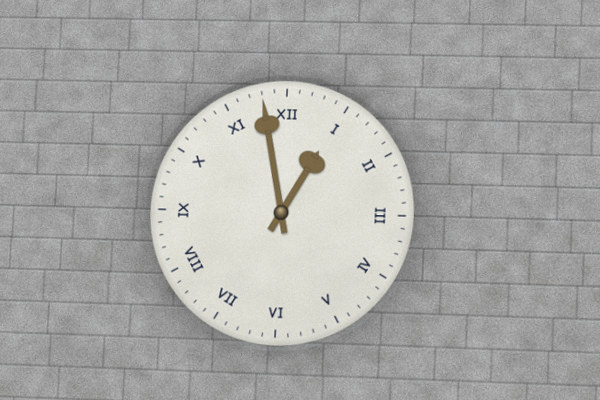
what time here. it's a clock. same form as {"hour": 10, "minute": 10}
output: {"hour": 12, "minute": 58}
